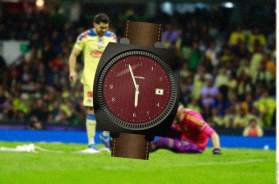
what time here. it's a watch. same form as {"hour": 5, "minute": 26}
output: {"hour": 5, "minute": 56}
